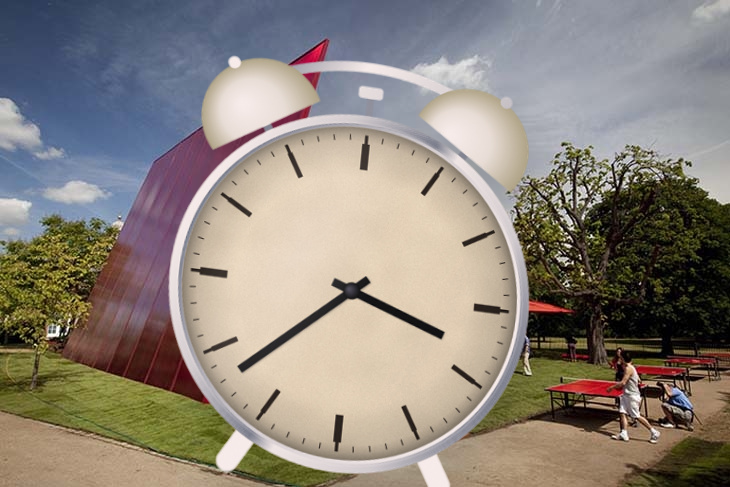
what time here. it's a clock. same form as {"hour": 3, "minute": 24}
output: {"hour": 3, "minute": 38}
